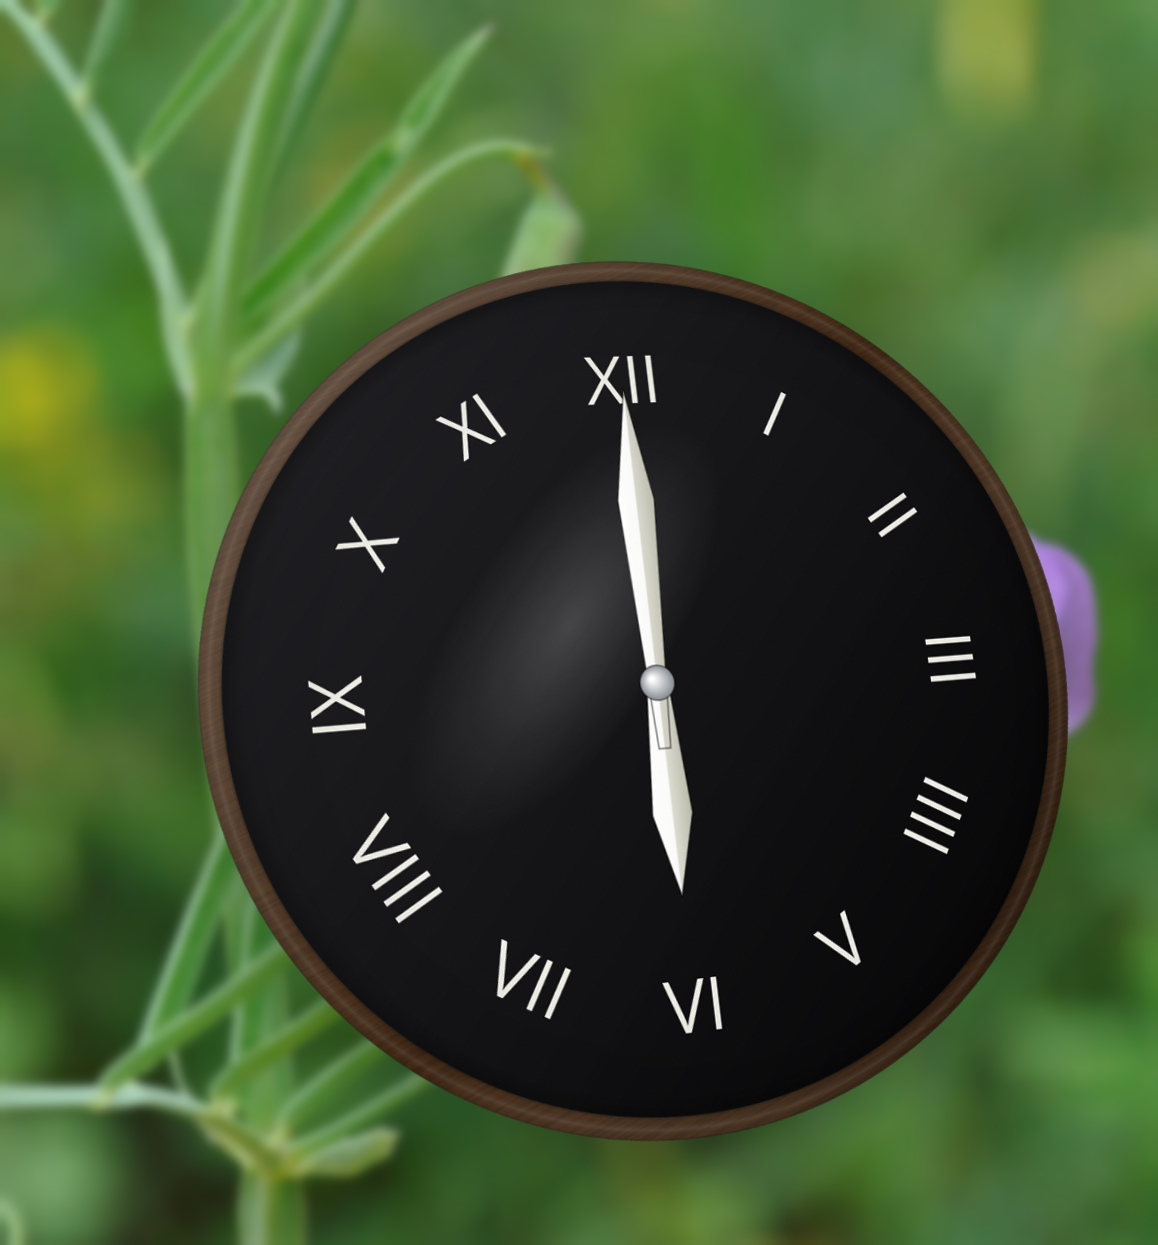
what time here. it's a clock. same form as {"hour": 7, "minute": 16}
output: {"hour": 6, "minute": 0}
